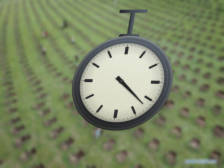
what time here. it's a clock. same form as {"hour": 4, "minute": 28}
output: {"hour": 4, "minute": 22}
